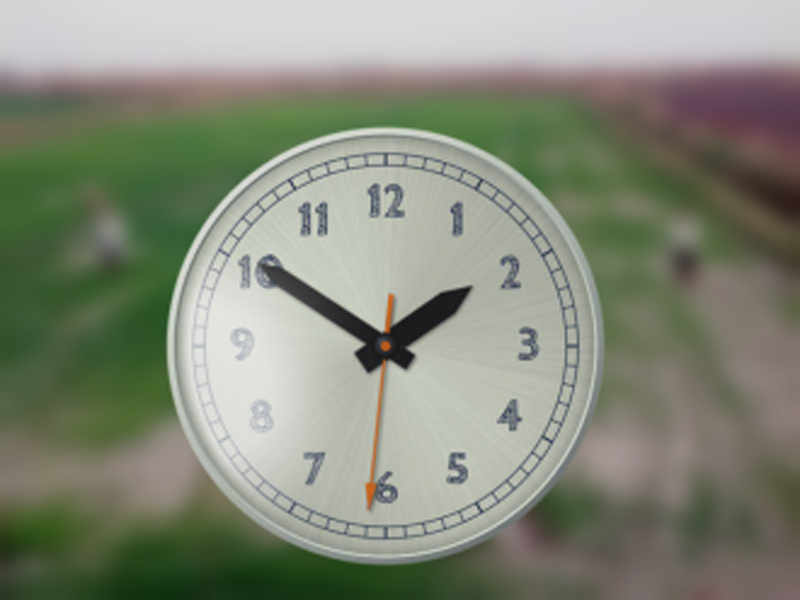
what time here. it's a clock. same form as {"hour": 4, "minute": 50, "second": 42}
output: {"hour": 1, "minute": 50, "second": 31}
